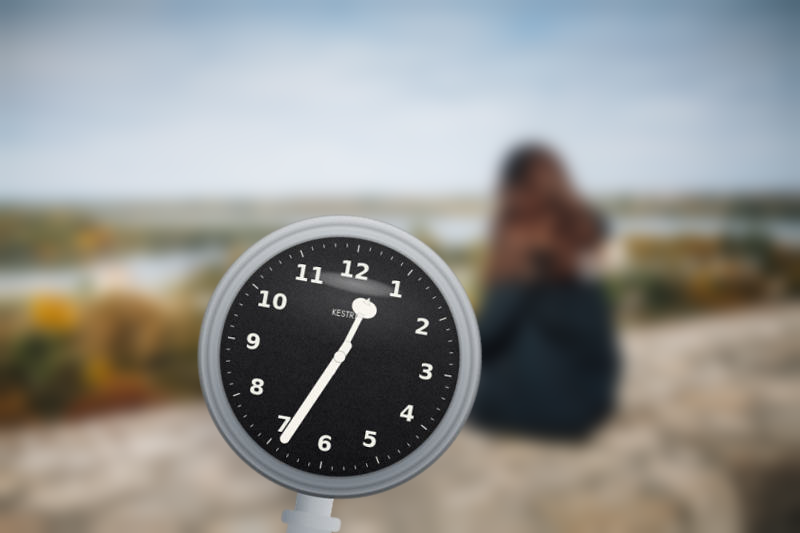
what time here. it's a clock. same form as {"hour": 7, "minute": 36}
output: {"hour": 12, "minute": 34}
